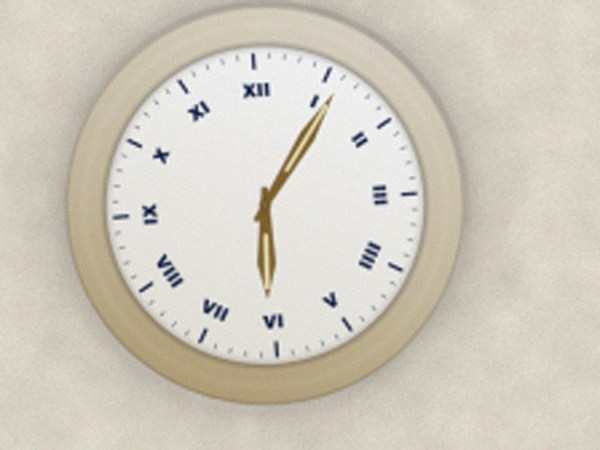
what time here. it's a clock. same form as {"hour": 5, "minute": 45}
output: {"hour": 6, "minute": 6}
